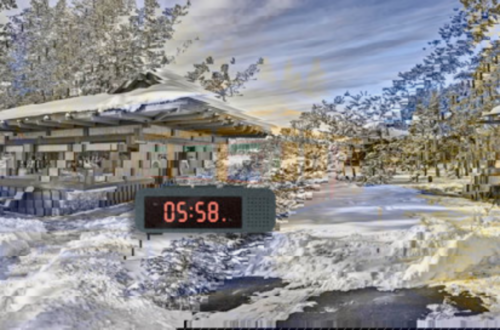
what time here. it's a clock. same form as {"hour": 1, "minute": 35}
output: {"hour": 5, "minute": 58}
